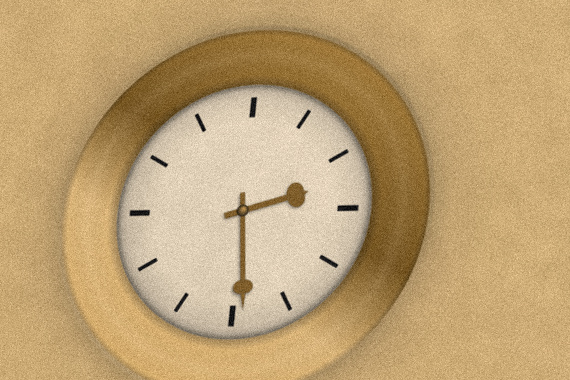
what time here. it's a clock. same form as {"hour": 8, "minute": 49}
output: {"hour": 2, "minute": 29}
